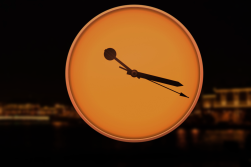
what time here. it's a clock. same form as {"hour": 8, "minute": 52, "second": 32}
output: {"hour": 10, "minute": 17, "second": 19}
